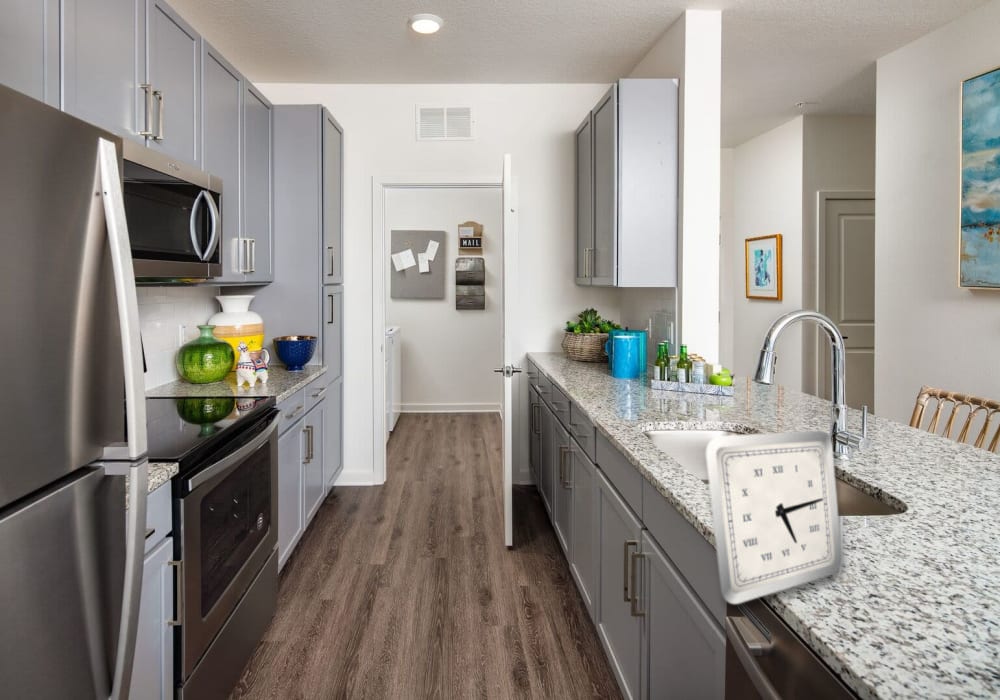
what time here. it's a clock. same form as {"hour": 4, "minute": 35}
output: {"hour": 5, "minute": 14}
